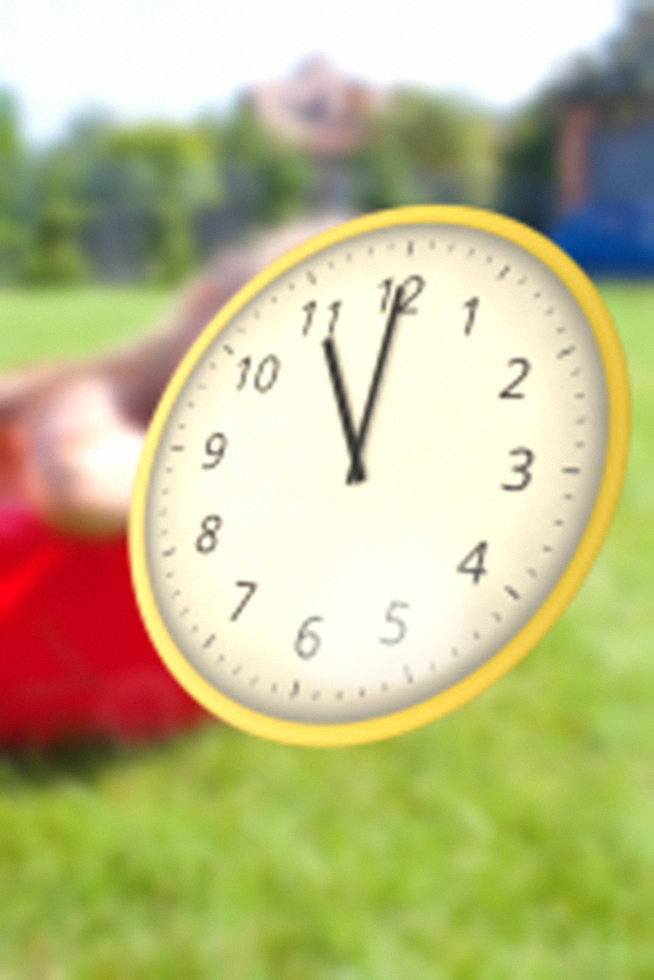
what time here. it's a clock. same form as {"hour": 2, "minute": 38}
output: {"hour": 11, "minute": 0}
